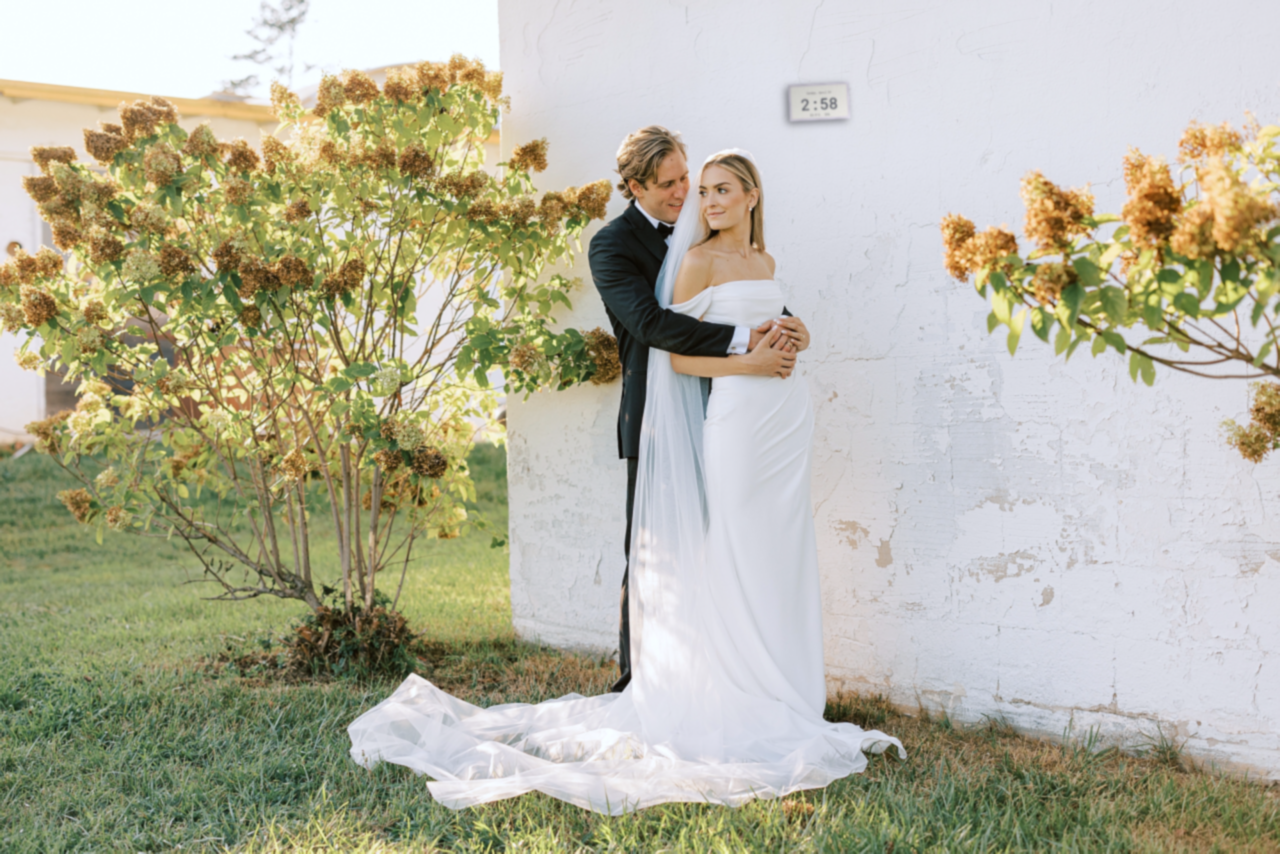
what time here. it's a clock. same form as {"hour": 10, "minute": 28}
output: {"hour": 2, "minute": 58}
